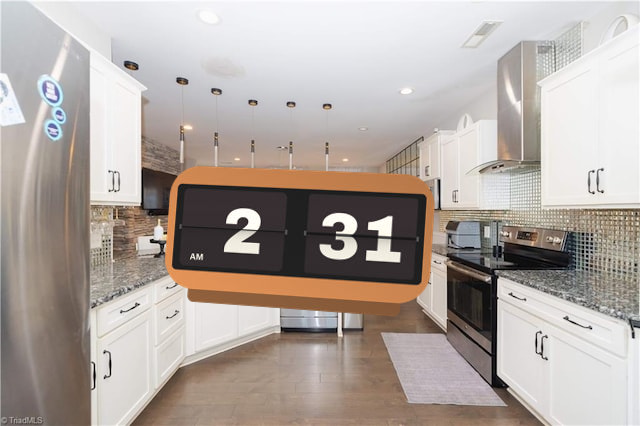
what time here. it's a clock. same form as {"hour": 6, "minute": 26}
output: {"hour": 2, "minute": 31}
